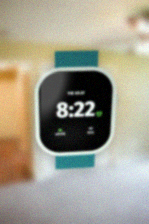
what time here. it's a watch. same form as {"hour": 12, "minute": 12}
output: {"hour": 8, "minute": 22}
